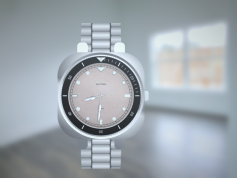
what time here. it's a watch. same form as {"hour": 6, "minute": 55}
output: {"hour": 8, "minute": 31}
